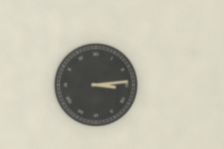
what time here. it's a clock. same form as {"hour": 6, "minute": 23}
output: {"hour": 3, "minute": 14}
